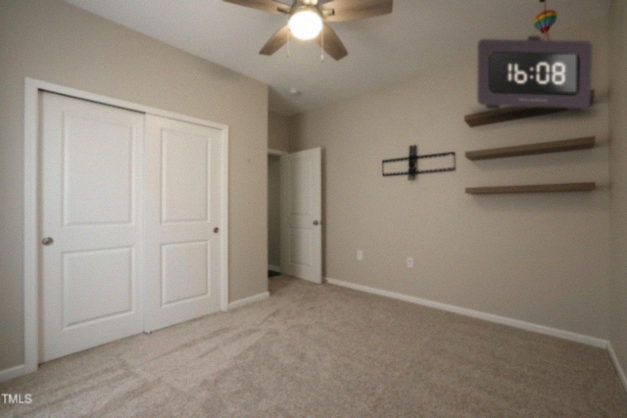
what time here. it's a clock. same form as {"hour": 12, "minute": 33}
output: {"hour": 16, "minute": 8}
